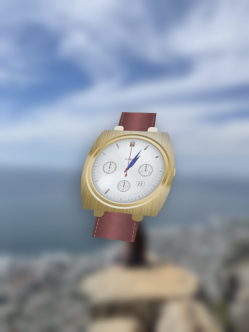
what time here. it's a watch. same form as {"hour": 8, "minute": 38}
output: {"hour": 1, "minute": 4}
